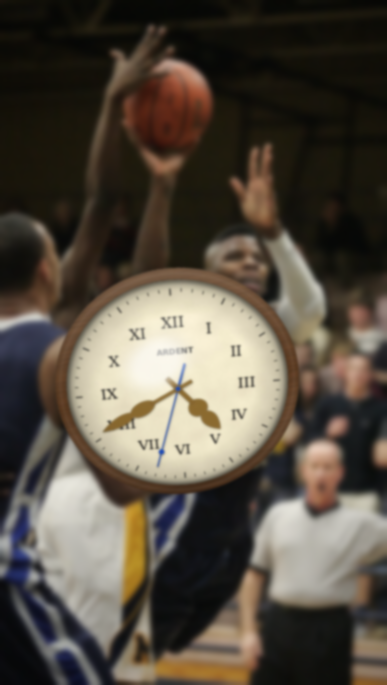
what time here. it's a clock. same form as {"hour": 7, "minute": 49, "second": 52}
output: {"hour": 4, "minute": 40, "second": 33}
